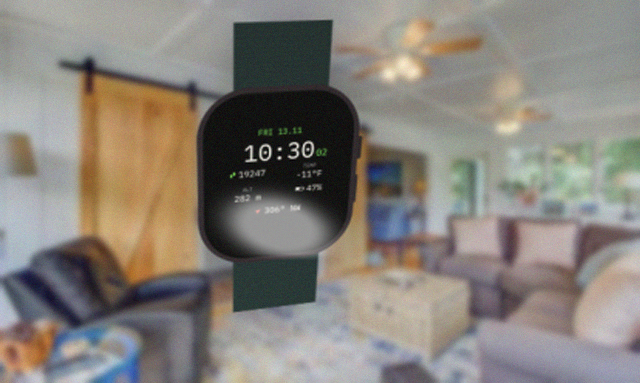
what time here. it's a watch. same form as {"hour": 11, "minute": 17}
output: {"hour": 10, "minute": 30}
